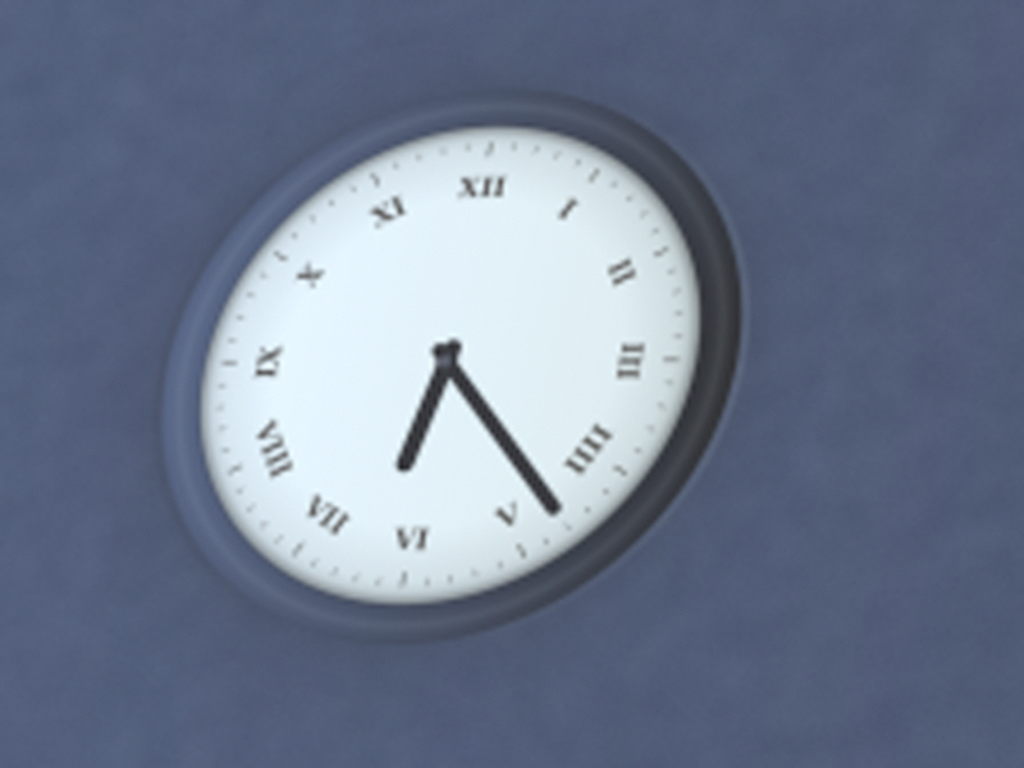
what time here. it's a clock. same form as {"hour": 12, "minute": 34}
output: {"hour": 6, "minute": 23}
